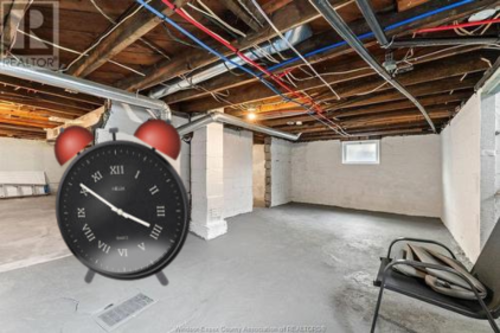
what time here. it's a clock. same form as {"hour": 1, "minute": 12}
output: {"hour": 3, "minute": 51}
